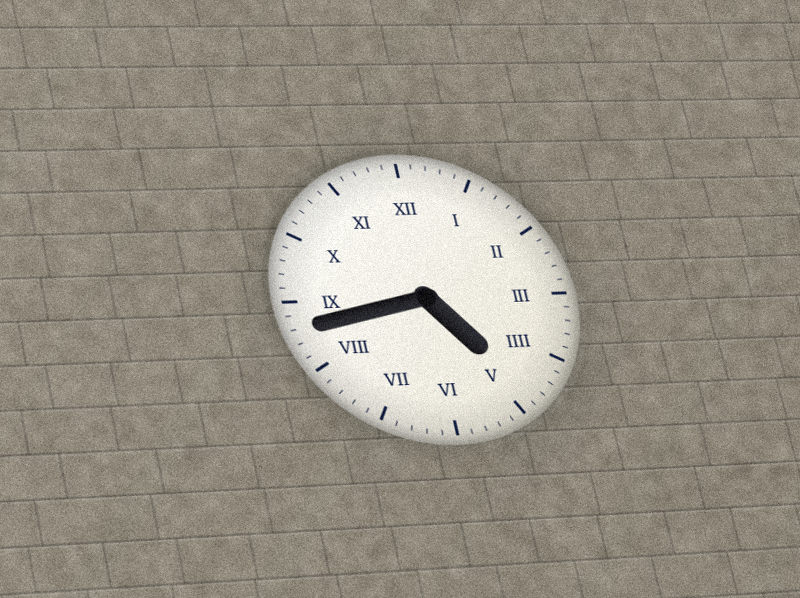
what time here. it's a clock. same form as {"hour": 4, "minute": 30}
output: {"hour": 4, "minute": 43}
